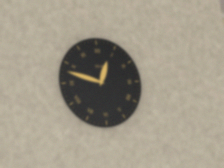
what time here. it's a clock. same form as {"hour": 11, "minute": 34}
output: {"hour": 12, "minute": 48}
